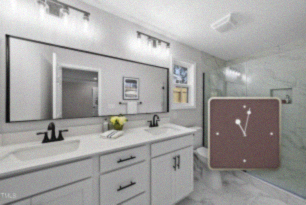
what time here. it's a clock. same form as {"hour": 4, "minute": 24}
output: {"hour": 11, "minute": 2}
